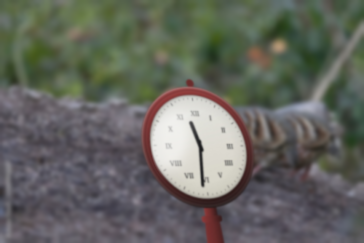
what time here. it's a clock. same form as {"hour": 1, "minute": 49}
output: {"hour": 11, "minute": 31}
